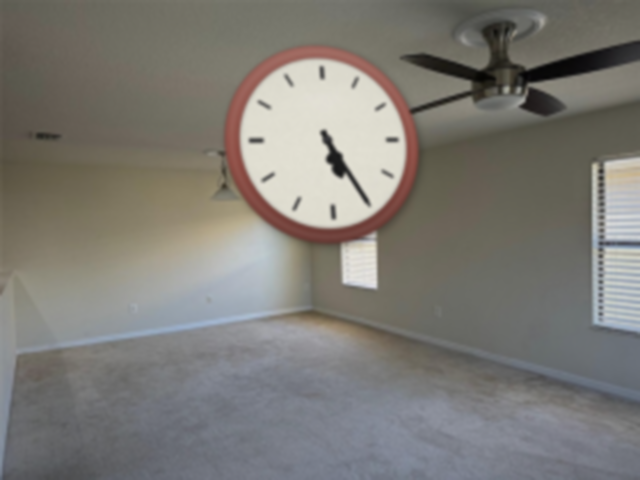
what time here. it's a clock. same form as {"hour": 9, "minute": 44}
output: {"hour": 5, "minute": 25}
